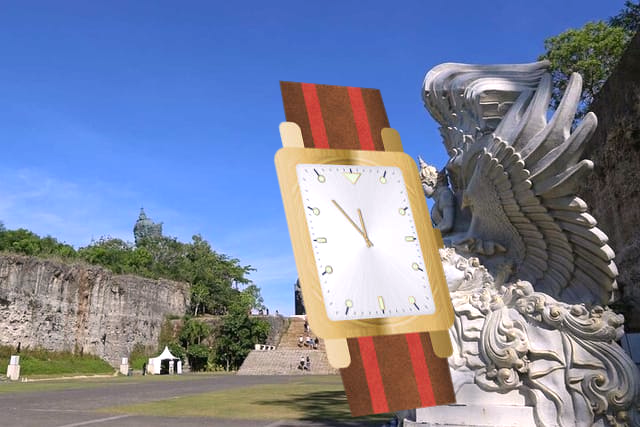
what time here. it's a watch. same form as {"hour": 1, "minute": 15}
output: {"hour": 11, "minute": 54}
